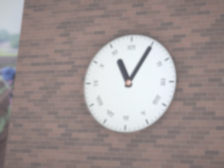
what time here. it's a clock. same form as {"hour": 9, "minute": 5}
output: {"hour": 11, "minute": 5}
